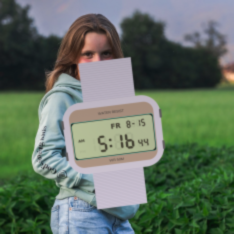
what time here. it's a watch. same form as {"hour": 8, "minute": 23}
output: {"hour": 5, "minute": 16}
